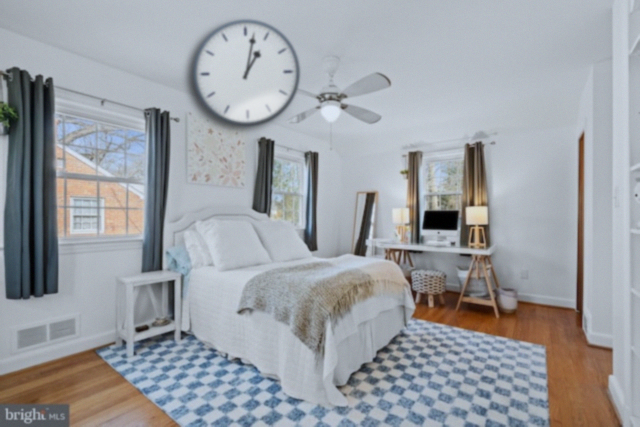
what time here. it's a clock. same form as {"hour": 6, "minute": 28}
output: {"hour": 1, "minute": 2}
